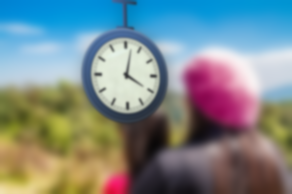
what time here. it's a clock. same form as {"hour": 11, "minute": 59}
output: {"hour": 4, "minute": 2}
